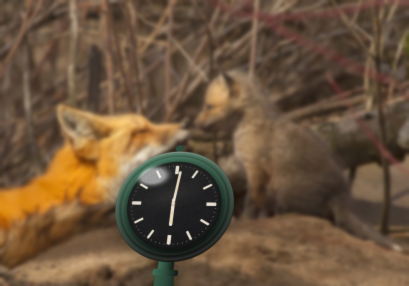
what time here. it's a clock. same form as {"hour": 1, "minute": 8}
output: {"hour": 6, "minute": 1}
